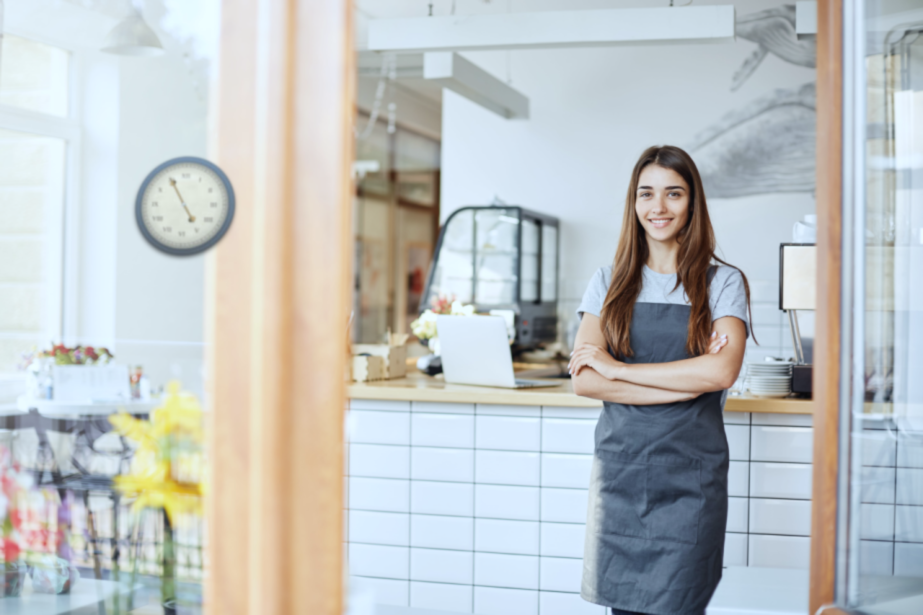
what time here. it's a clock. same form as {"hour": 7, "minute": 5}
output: {"hour": 4, "minute": 55}
